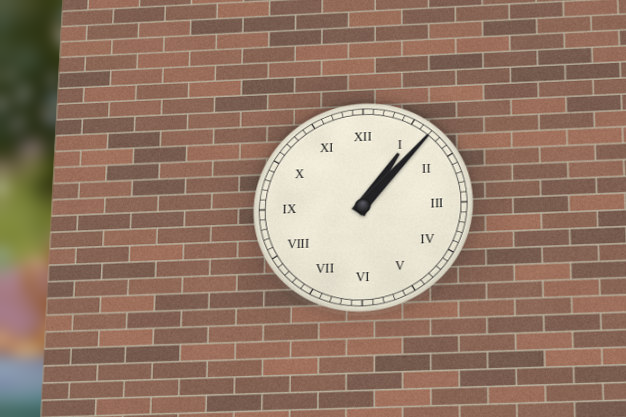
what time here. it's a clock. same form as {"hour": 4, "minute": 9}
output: {"hour": 1, "minute": 7}
